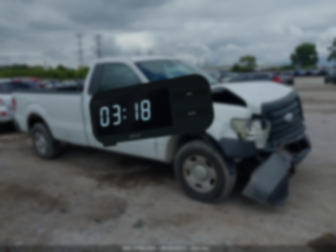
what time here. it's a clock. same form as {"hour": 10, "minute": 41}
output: {"hour": 3, "minute": 18}
